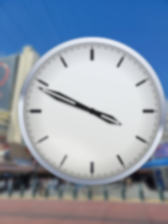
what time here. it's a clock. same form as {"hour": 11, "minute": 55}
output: {"hour": 3, "minute": 49}
